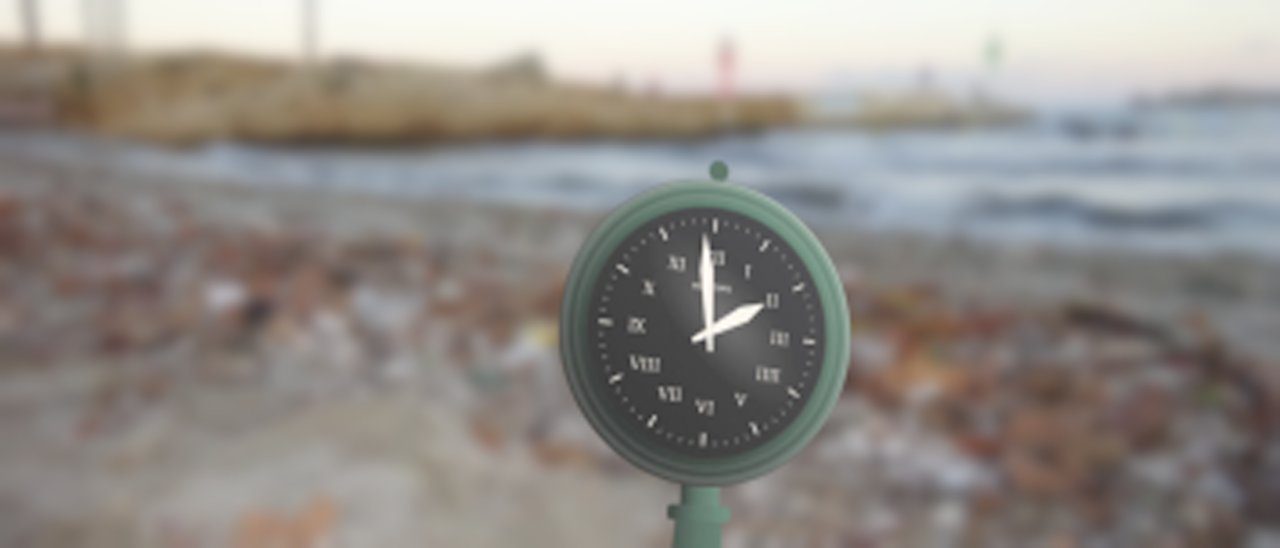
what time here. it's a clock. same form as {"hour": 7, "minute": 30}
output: {"hour": 1, "minute": 59}
